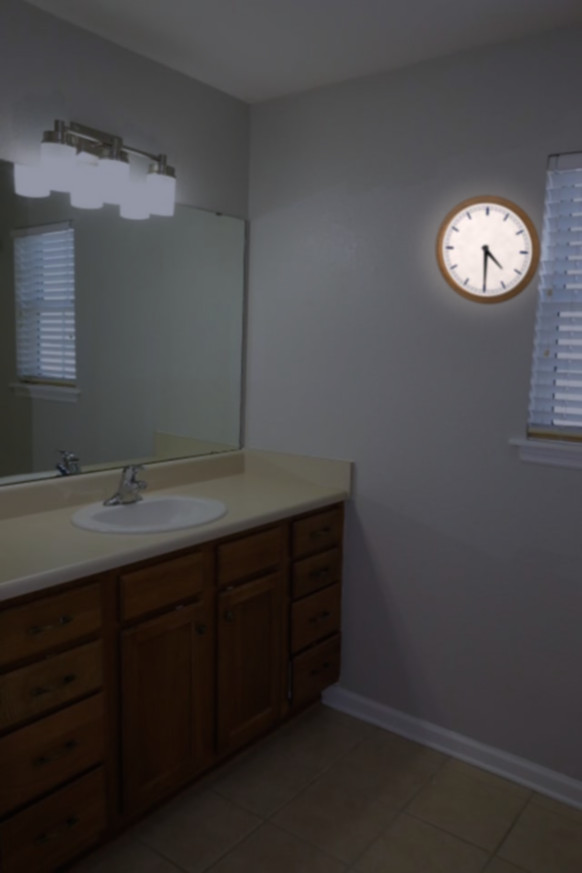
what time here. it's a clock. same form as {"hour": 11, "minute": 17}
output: {"hour": 4, "minute": 30}
